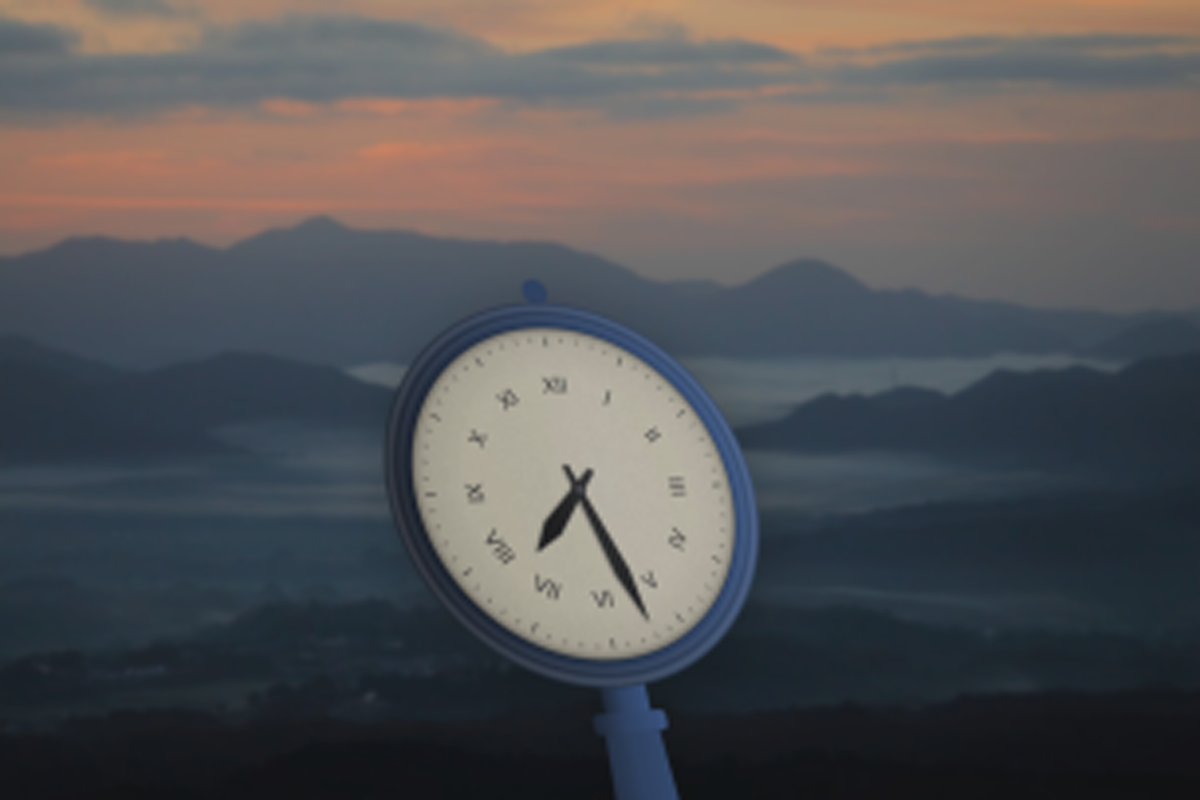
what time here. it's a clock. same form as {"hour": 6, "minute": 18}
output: {"hour": 7, "minute": 27}
